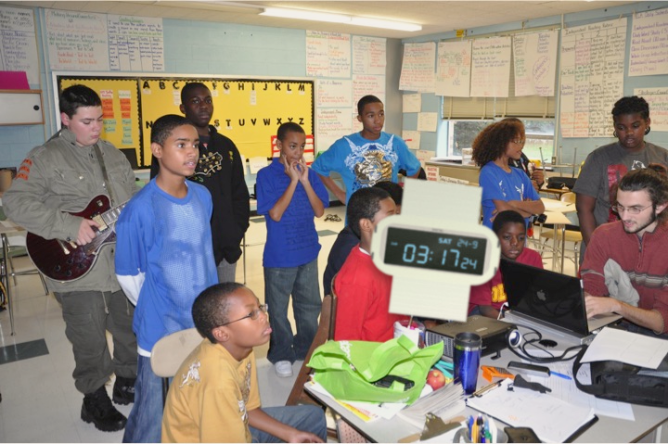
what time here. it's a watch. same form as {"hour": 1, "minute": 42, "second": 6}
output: {"hour": 3, "minute": 17, "second": 24}
